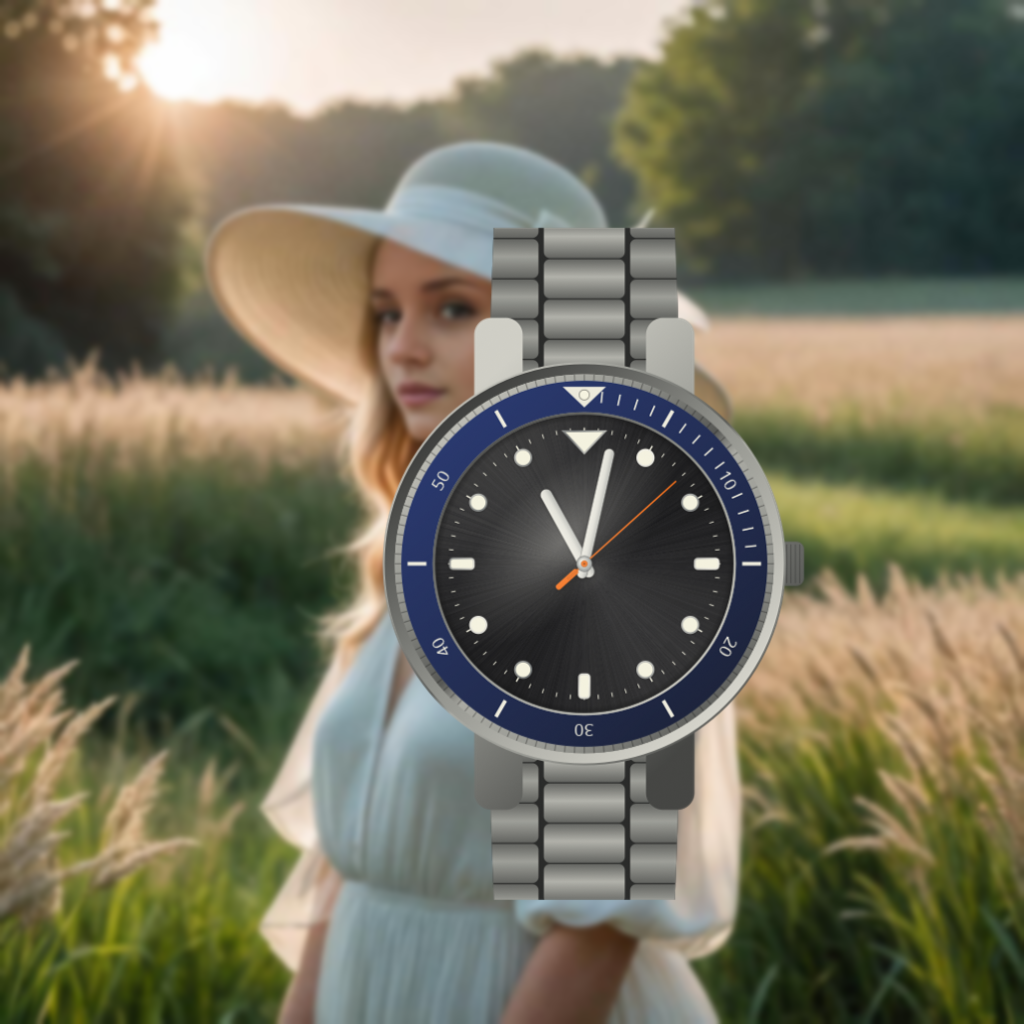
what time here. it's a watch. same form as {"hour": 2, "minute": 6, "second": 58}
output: {"hour": 11, "minute": 2, "second": 8}
